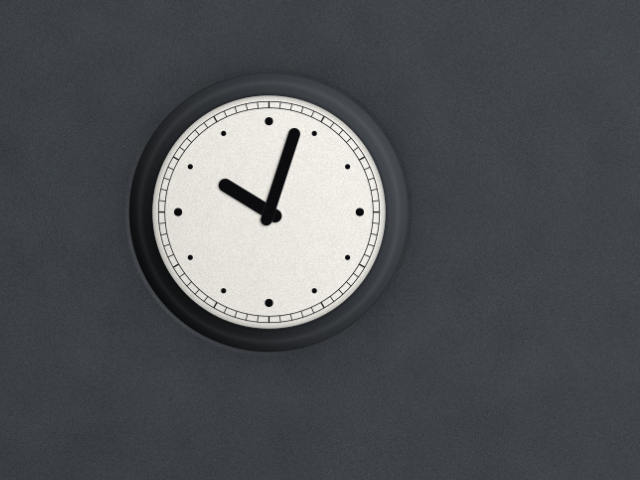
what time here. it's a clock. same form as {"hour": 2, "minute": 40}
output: {"hour": 10, "minute": 3}
